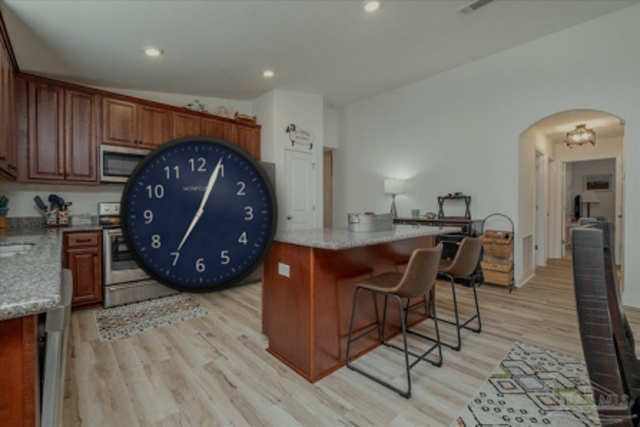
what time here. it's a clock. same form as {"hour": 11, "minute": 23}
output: {"hour": 7, "minute": 4}
